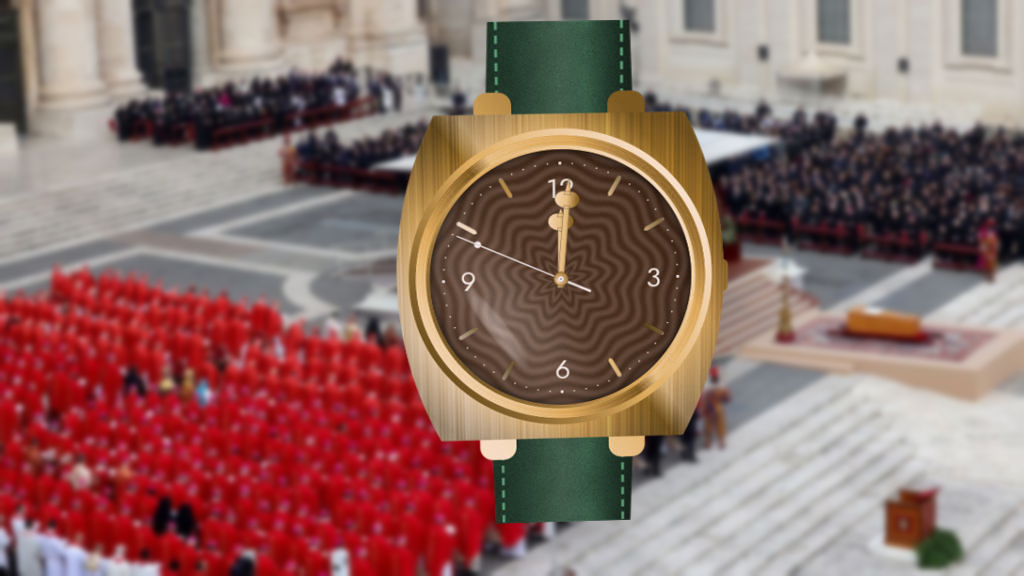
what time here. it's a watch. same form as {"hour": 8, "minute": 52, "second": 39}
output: {"hour": 12, "minute": 0, "second": 49}
